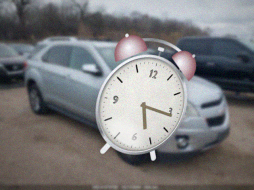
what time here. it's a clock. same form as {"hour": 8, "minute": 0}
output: {"hour": 5, "minute": 16}
